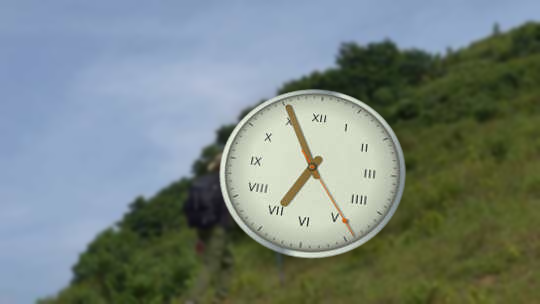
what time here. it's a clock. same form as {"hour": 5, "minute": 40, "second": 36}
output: {"hour": 6, "minute": 55, "second": 24}
